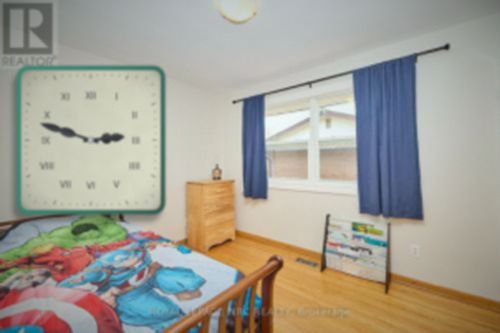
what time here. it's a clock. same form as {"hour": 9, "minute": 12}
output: {"hour": 2, "minute": 48}
